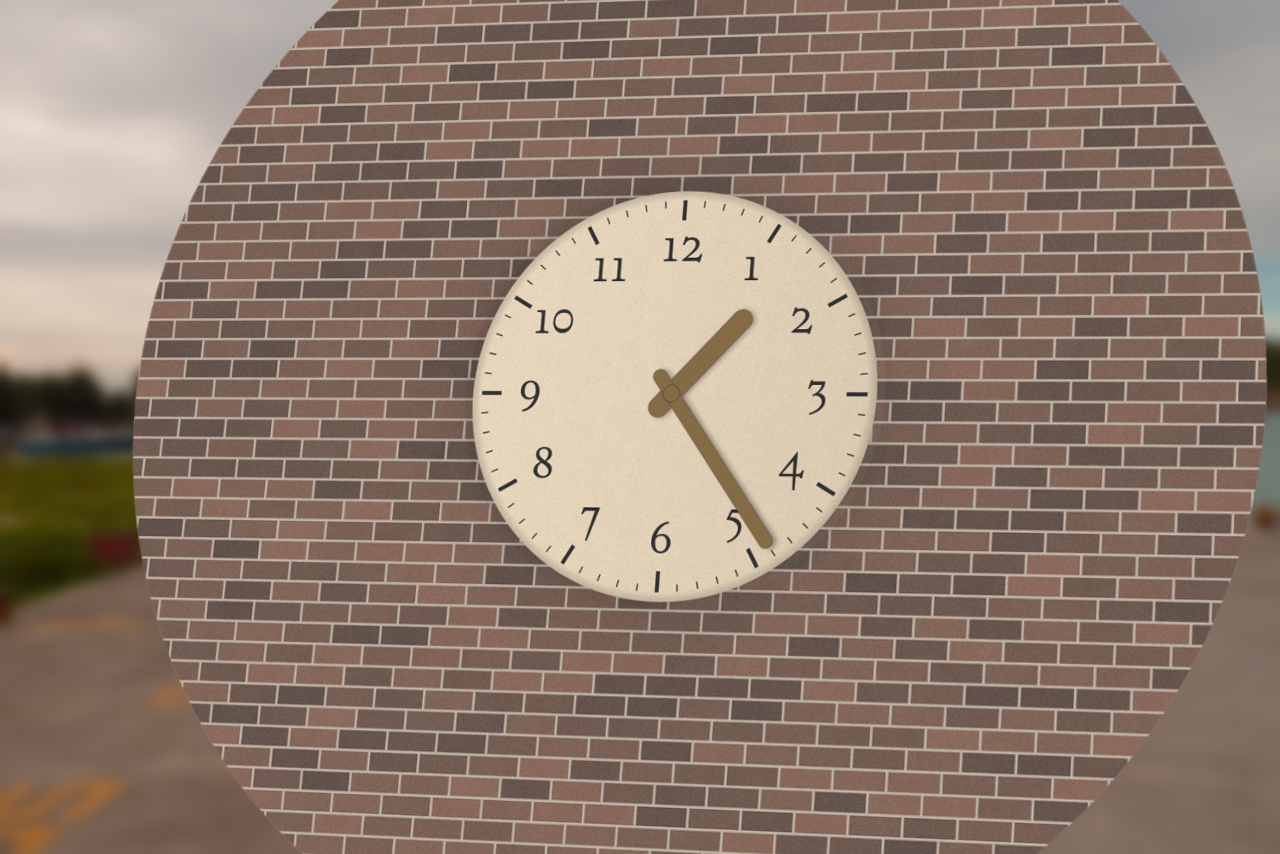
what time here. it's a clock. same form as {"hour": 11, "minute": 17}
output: {"hour": 1, "minute": 24}
